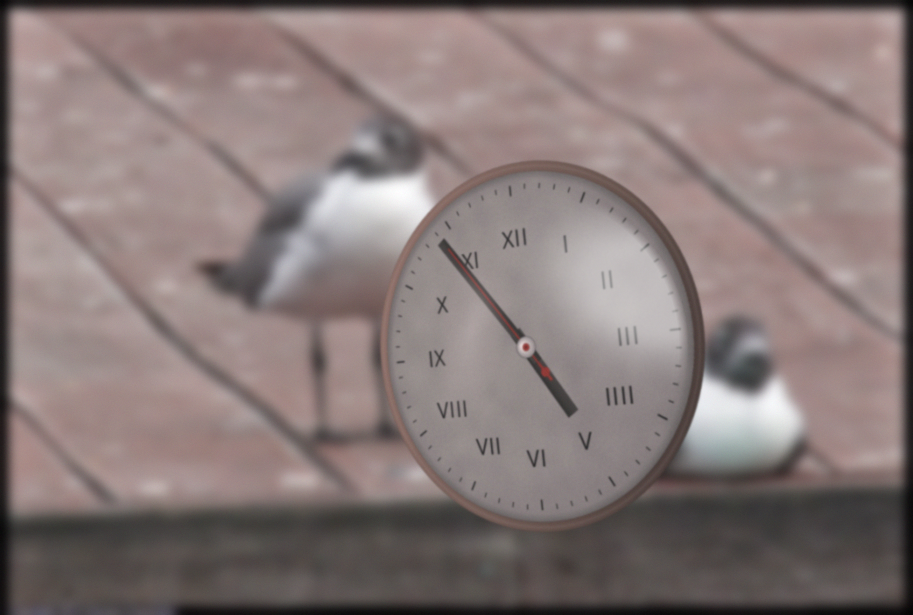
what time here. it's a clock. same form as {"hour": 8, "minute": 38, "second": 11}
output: {"hour": 4, "minute": 53, "second": 54}
